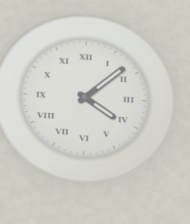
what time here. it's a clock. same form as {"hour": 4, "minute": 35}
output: {"hour": 4, "minute": 8}
